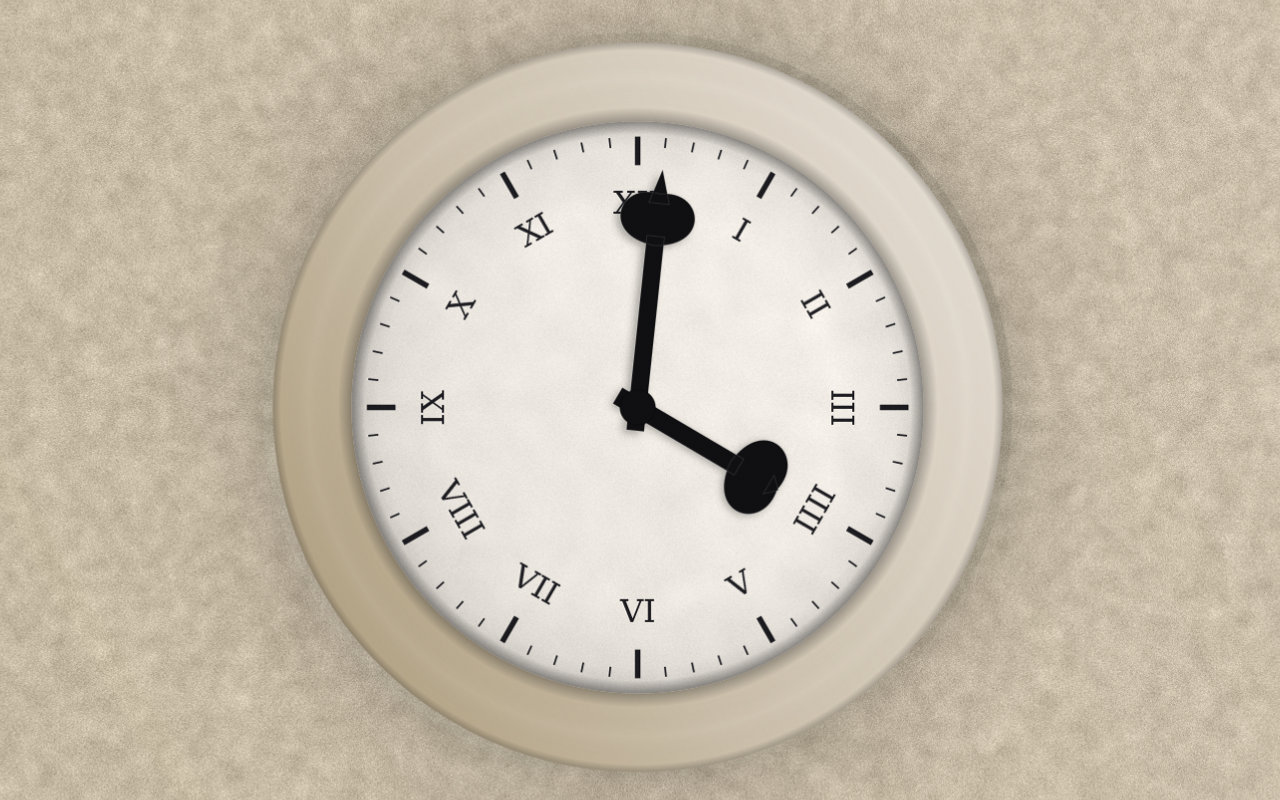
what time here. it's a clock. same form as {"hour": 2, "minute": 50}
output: {"hour": 4, "minute": 1}
